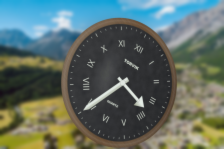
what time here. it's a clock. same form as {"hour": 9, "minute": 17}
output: {"hour": 3, "minute": 35}
